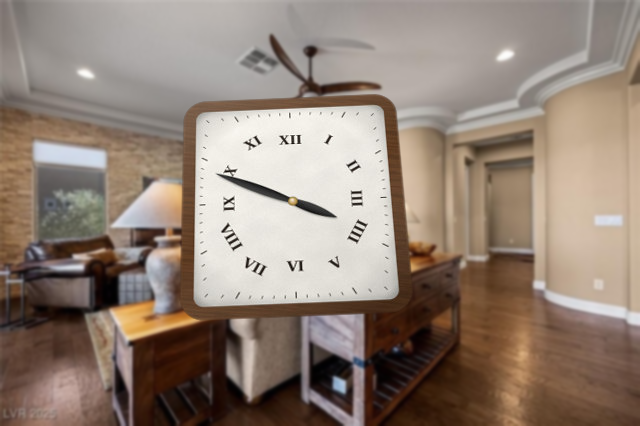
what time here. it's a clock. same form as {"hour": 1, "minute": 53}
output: {"hour": 3, "minute": 49}
